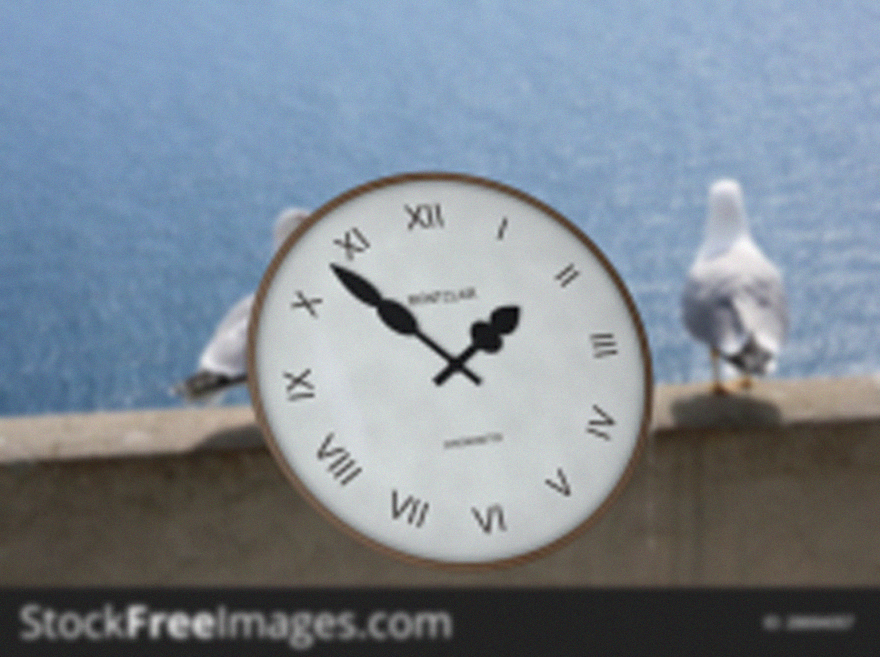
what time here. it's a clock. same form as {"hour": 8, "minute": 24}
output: {"hour": 1, "minute": 53}
